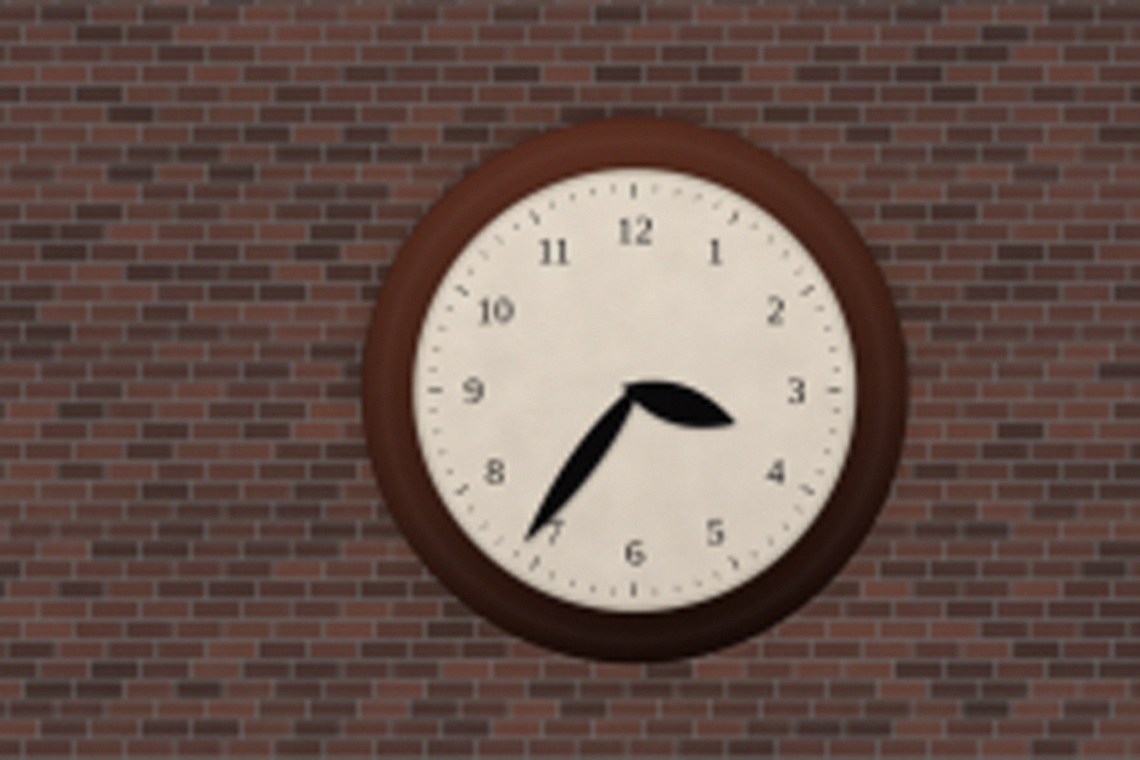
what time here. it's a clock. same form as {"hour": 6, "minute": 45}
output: {"hour": 3, "minute": 36}
